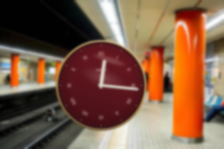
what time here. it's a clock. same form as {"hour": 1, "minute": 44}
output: {"hour": 12, "minute": 16}
